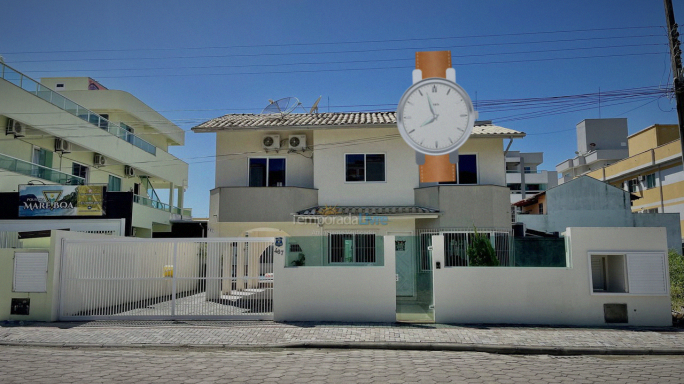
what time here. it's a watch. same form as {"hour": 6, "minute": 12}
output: {"hour": 7, "minute": 57}
